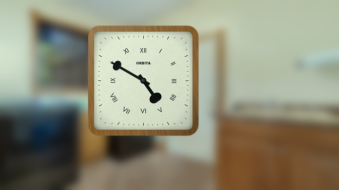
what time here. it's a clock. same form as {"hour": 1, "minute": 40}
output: {"hour": 4, "minute": 50}
